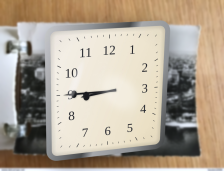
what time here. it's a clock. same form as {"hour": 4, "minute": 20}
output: {"hour": 8, "minute": 45}
